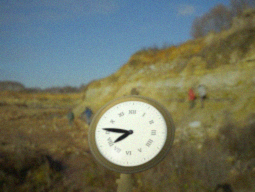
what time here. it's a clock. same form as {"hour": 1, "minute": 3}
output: {"hour": 7, "minute": 46}
